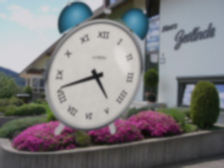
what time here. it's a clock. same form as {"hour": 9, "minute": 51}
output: {"hour": 4, "minute": 42}
